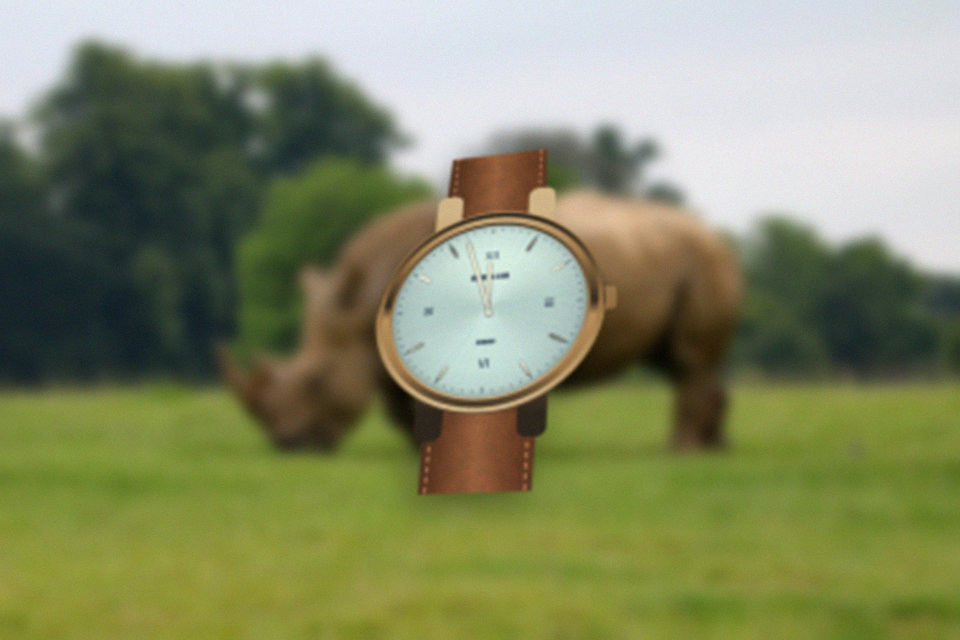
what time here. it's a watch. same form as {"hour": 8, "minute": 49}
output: {"hour": 11, "minute": 57}
